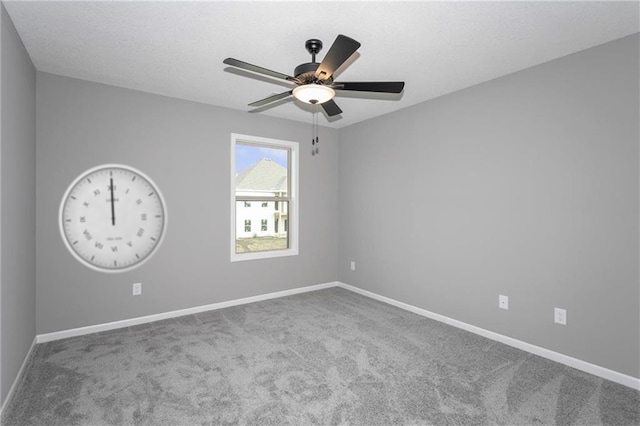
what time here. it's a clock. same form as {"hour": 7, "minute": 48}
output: {"hour": 12, "minute": 0}
